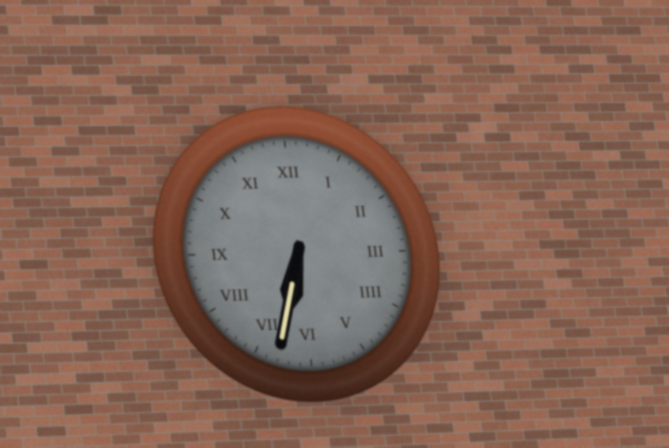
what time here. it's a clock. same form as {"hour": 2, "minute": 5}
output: {"hour": 6, "minute": 33}
